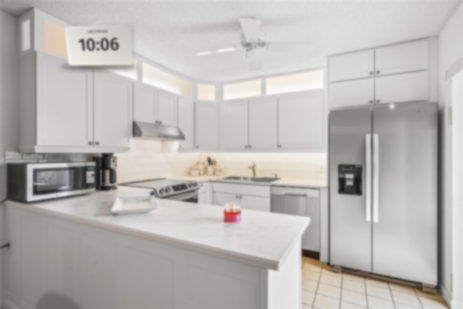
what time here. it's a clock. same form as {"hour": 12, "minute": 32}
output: {"hour": 10, "minute": 6}
